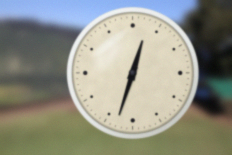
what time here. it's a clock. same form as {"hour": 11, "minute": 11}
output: {"hour": 12, "minute": 33}
